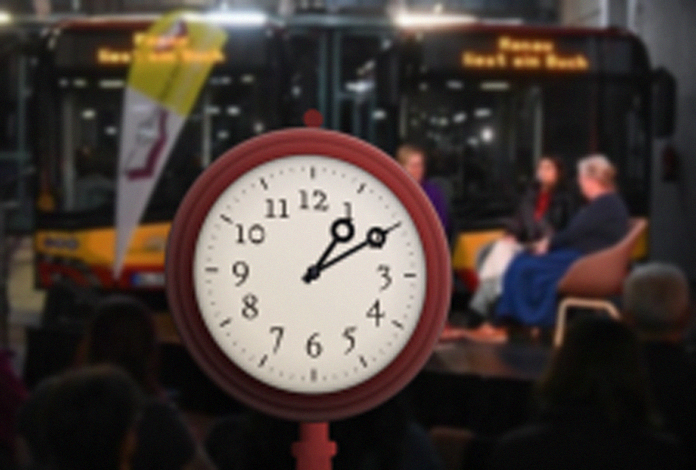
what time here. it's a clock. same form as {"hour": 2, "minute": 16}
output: {"hour": 1, "minute": 10}
